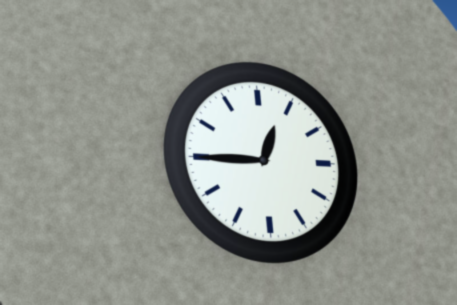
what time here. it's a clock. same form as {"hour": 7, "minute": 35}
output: {"hour": 12, "minute": 45}
